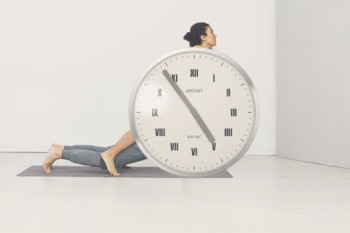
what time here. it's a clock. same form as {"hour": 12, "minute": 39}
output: {"hour": 4, "minute": 54}
